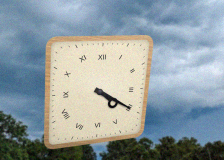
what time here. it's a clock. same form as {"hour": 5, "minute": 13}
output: {"hour": 4, "minute": 20}
